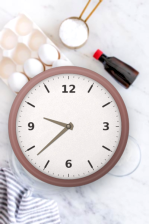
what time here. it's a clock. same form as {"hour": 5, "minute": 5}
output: {"hour": 9, "minute": 38}
